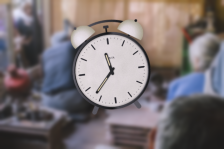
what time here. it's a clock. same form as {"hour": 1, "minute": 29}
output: {"hour": 11, "minute": 37}
